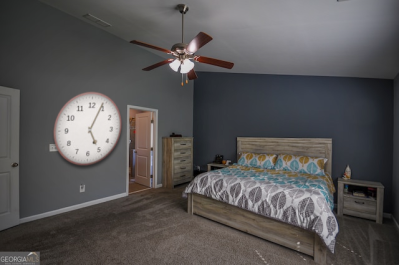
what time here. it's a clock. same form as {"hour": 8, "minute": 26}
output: {"hour": 5, "minute": 4}
